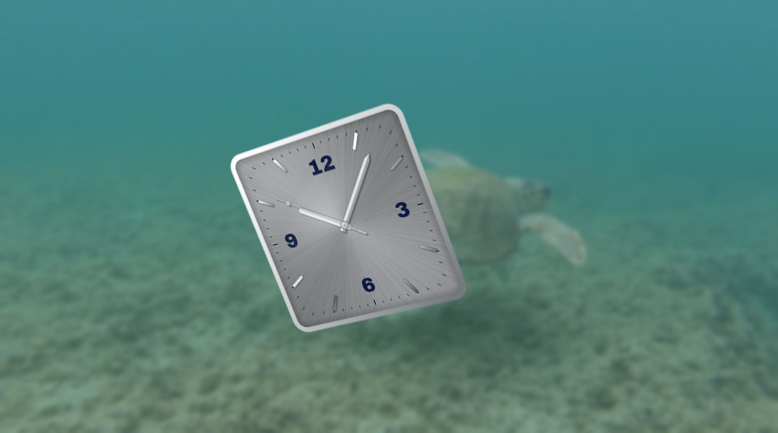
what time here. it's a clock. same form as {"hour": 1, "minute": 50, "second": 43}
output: {"hour": 10, "minute": 6, "second": 51}
